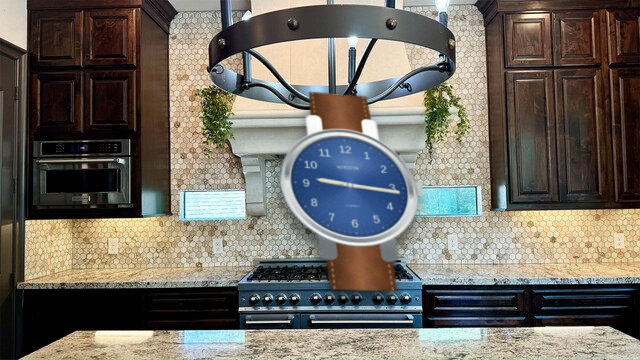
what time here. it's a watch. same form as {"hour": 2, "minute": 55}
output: {"hour": 9, "minute": 16}
